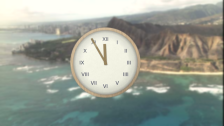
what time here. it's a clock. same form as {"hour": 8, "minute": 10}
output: {"hour": 11, "minute": 55}
